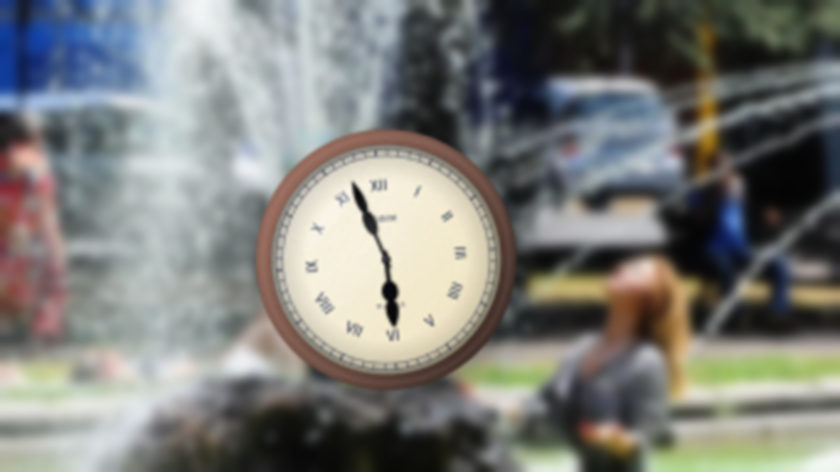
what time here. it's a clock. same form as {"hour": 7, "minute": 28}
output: {"hour": 5, "minute": 57}
